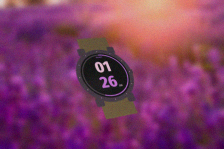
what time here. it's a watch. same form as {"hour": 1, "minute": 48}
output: {"hour": 1, "minute": 26}
